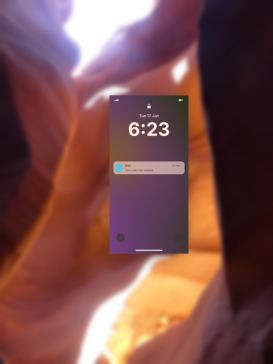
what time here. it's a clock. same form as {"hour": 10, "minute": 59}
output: {"hour": 6, "minute": 23}
